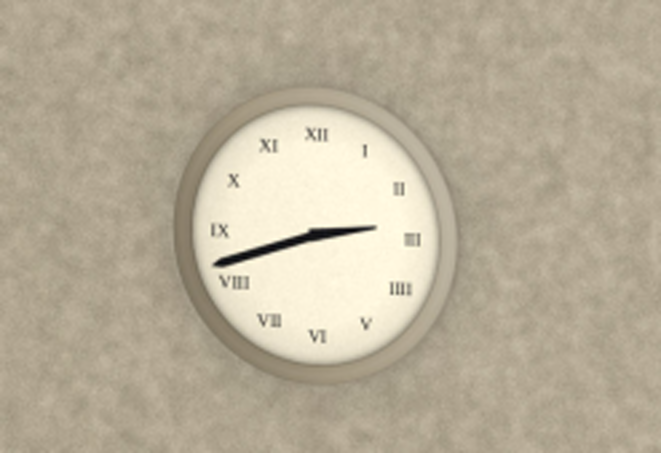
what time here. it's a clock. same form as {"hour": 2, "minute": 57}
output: {"hour": 2, "minute": 42}
